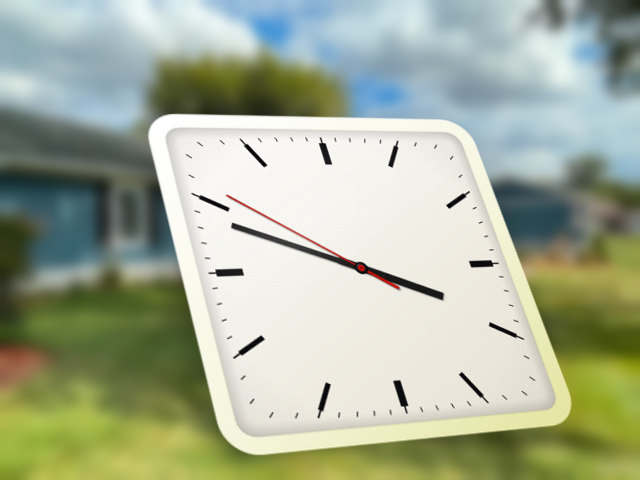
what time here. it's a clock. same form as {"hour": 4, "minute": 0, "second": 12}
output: {"hour": 3, "minute": 48, "second": 51}
